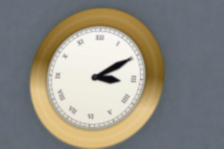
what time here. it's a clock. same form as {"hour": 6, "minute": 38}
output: {"hour": 3, "minute": 10}
